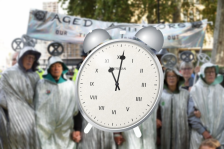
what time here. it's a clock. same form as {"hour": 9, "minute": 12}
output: {"hour": 11, "minute": 1}
